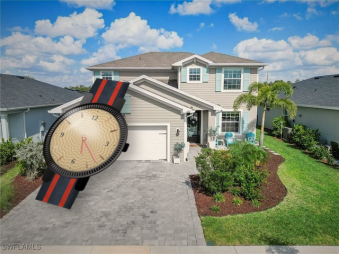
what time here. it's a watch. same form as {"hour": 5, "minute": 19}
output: {"hour": 5, "minute": 22}
